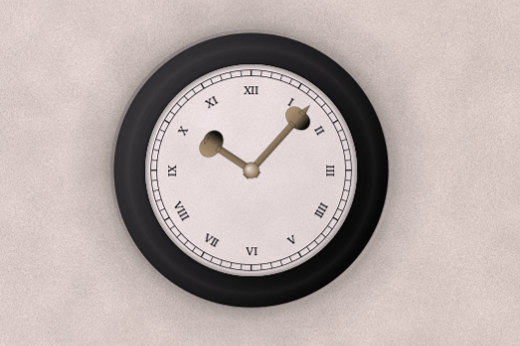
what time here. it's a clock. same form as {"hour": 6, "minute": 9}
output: {"hour": 10, "minute": 7}
